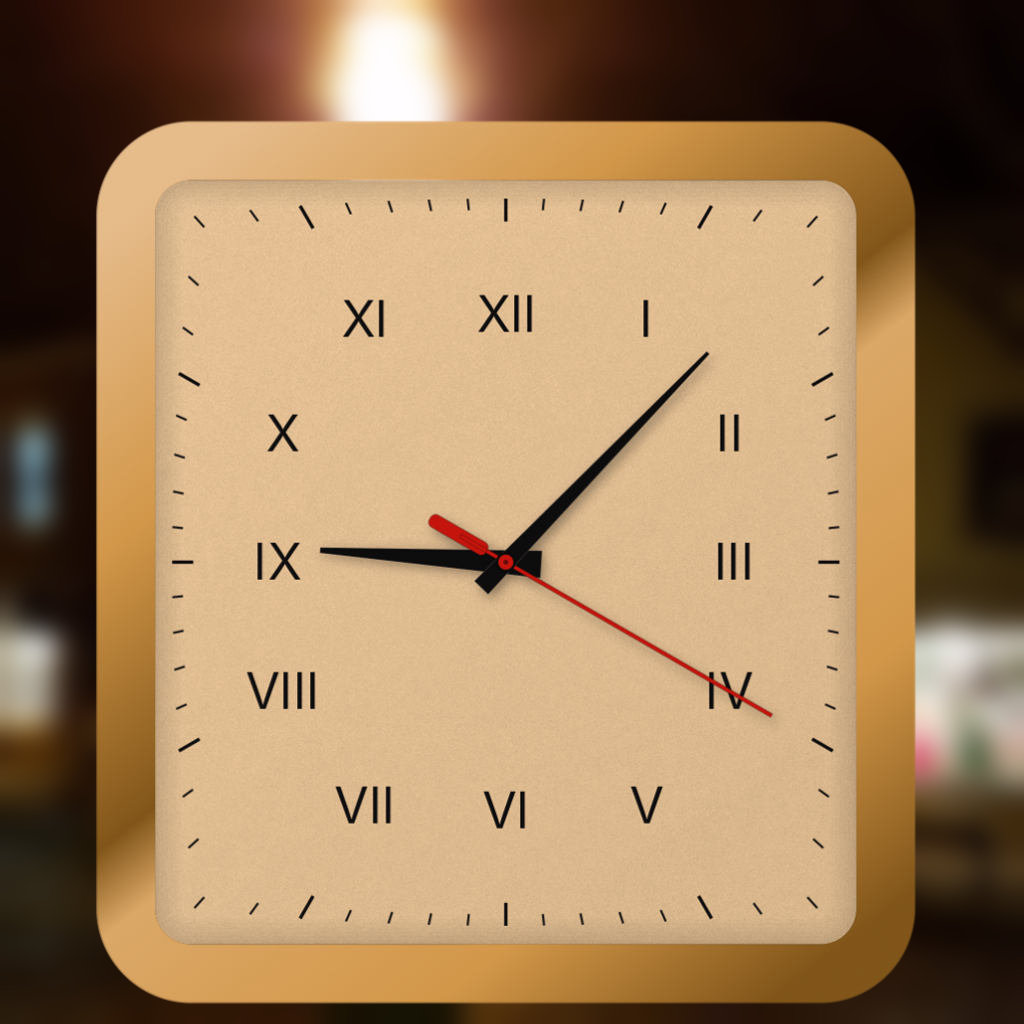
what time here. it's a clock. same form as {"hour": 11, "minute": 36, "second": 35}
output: {"hour": 9, "minute": 7, "second": 20}
